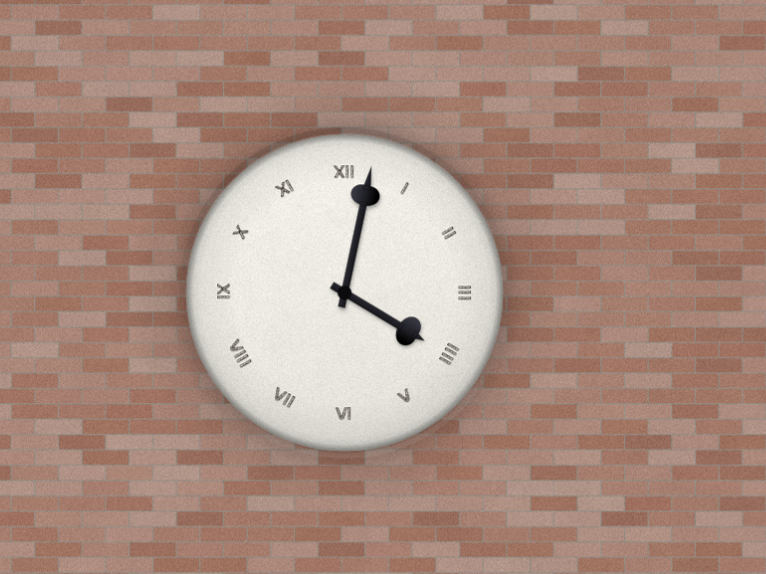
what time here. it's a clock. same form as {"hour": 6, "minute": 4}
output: {"hour": 4, "minute": 2}
